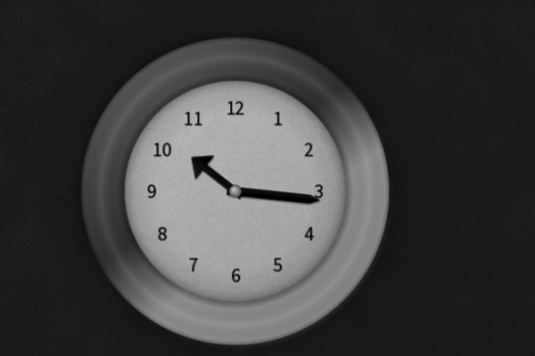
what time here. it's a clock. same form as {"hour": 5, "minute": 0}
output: {"hour": 10, "minute": 16}
